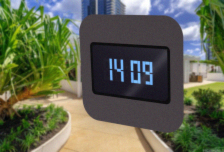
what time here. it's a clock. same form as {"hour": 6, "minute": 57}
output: {"hour": 14, "minute": 9}
